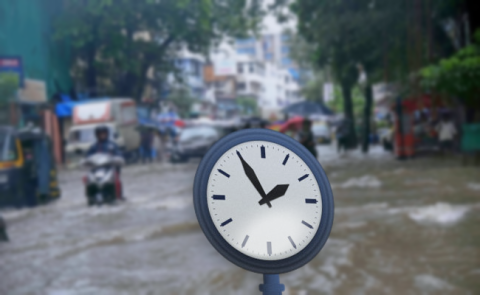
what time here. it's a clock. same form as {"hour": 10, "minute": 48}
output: {"hour": 1, "minute": 55}
